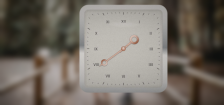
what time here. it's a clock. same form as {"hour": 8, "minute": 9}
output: {"hour": 1, "minute": 39}
